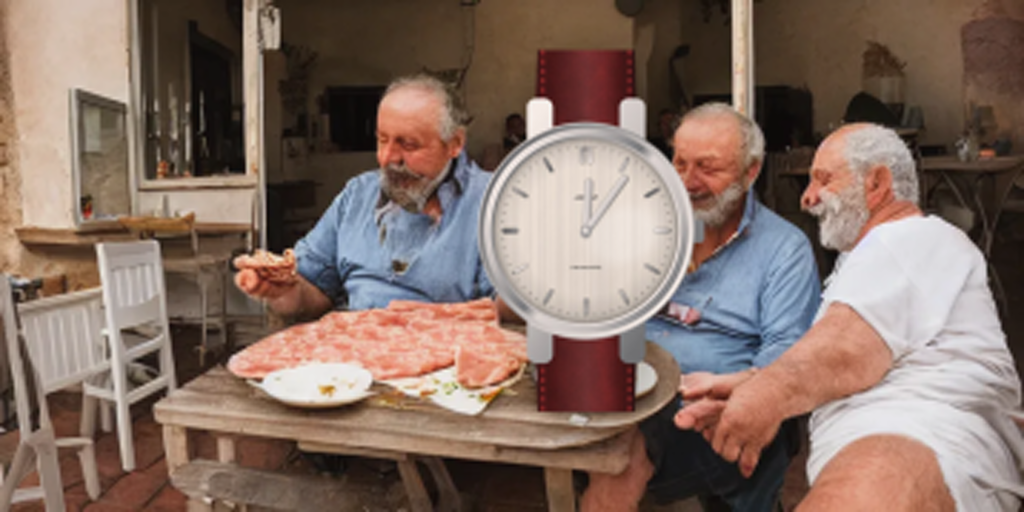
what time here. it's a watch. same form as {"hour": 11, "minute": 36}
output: {"hour": 12, "minute": 6}
